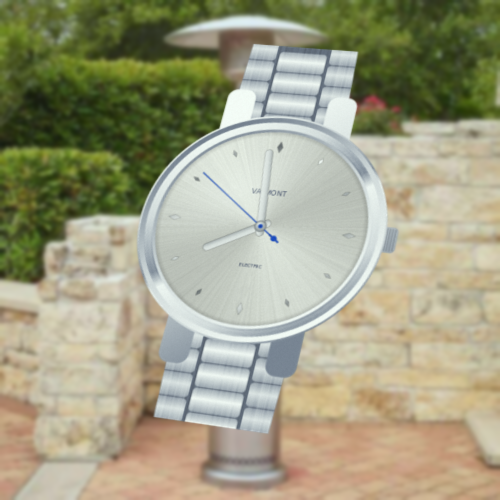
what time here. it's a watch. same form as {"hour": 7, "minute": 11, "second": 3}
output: {"hour": 7, "minute": 58, "second": 51}
